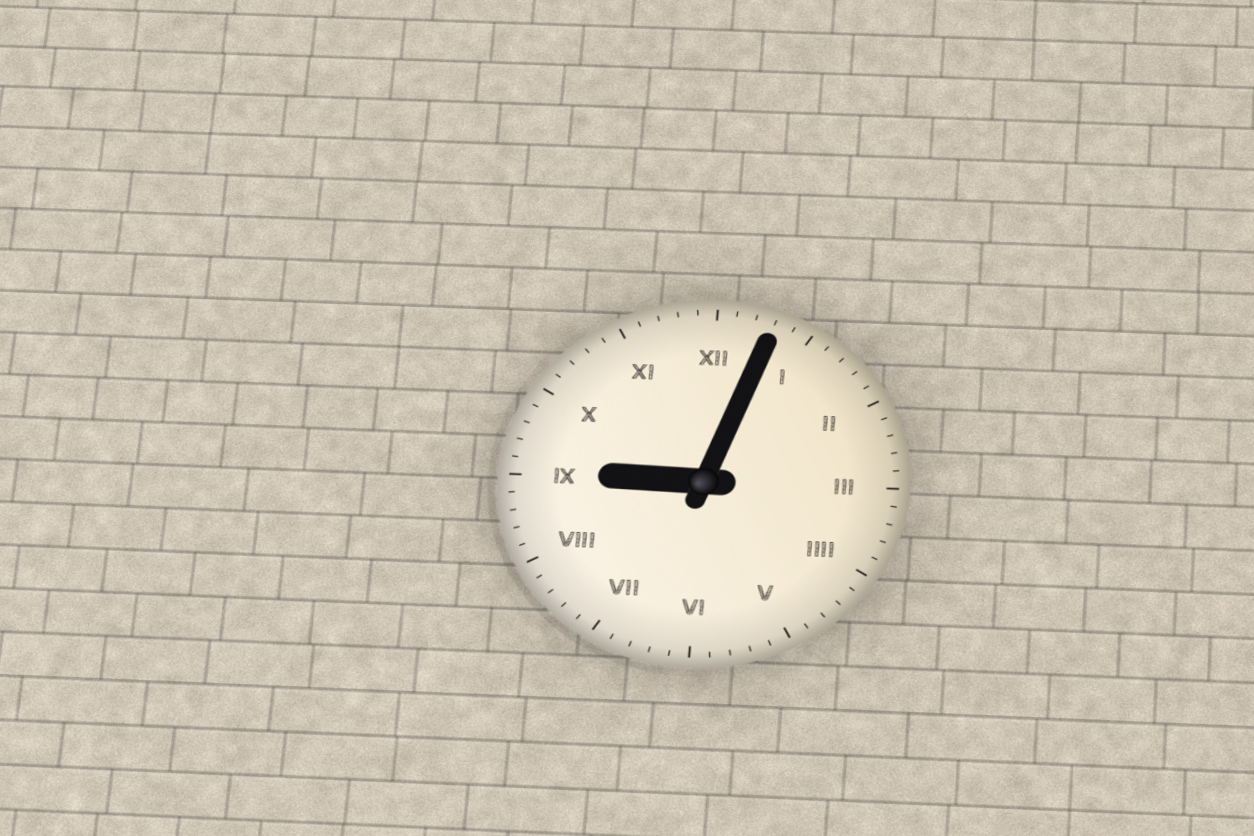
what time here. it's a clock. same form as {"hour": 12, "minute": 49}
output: {"hour": 9, "minute": 3}
